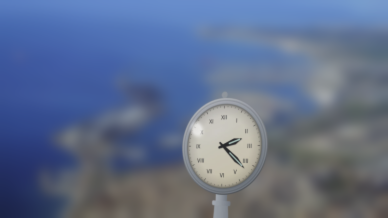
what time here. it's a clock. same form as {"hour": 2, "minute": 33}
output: {"hour": 2, "minute": 22}
